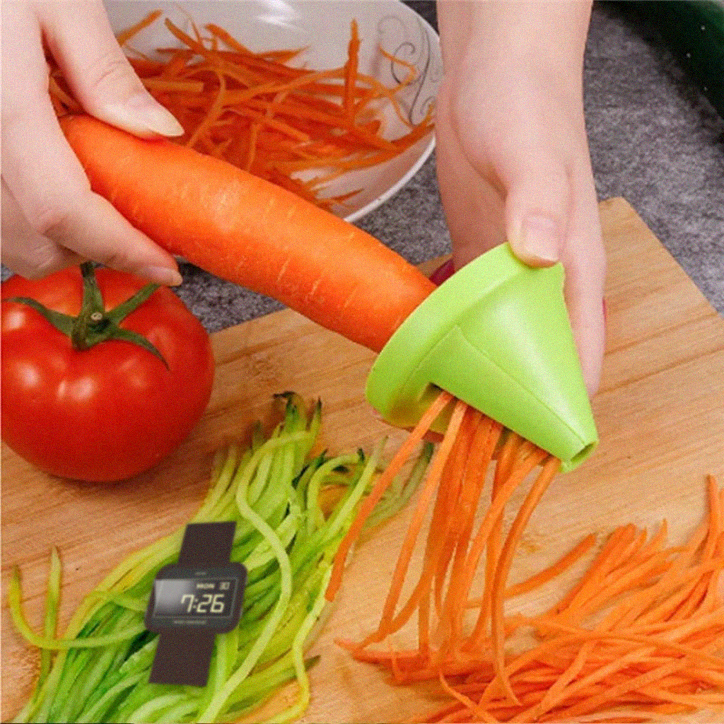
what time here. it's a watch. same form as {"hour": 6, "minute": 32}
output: {"hour": 7, "minute": 26}
